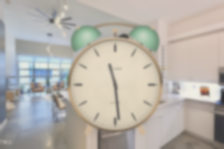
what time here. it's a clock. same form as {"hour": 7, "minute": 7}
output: {"hour": 11, "minute": 29}
